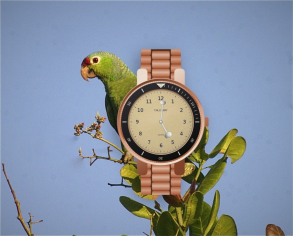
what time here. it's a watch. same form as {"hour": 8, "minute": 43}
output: {"hour": 5, "minute": 1}
